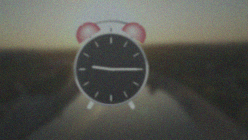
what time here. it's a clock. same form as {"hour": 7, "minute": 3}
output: {"hour": 9, "minute": 15}
